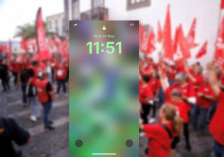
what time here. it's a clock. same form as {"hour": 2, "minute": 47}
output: {"hour": 11, "minute": 51}
